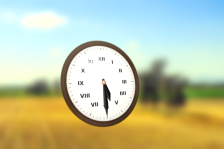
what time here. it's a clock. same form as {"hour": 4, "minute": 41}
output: {"hour": 5, "minute": 30}
